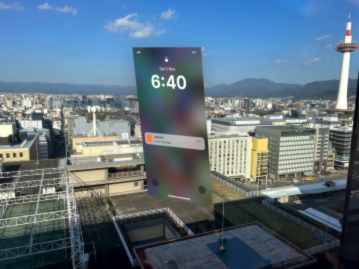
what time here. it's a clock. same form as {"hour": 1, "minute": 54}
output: {"hour": 6, "minute": 40}
